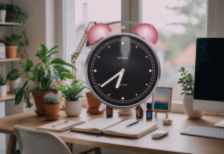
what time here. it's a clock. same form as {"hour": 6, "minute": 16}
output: {"hour": 6, "minute": 39}
